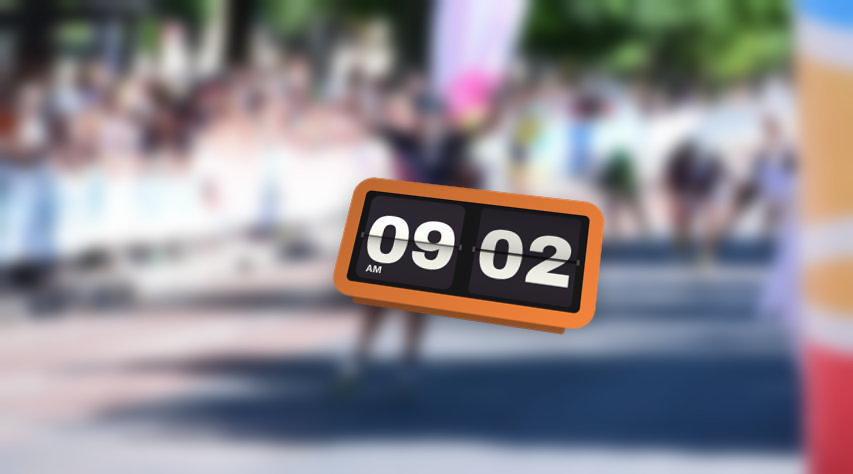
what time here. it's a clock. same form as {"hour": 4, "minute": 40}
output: {"hour": 9, "minute": 2}
